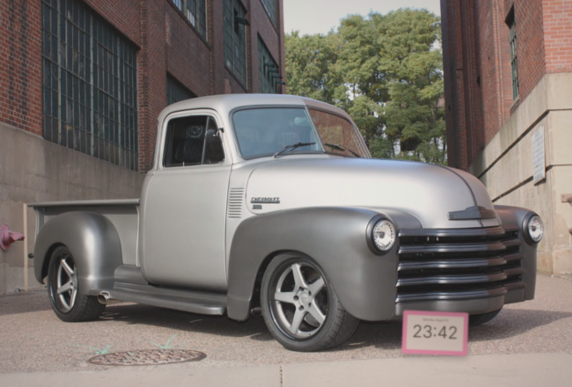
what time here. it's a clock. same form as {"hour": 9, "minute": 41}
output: {"hour": 23, "minute": 42}
